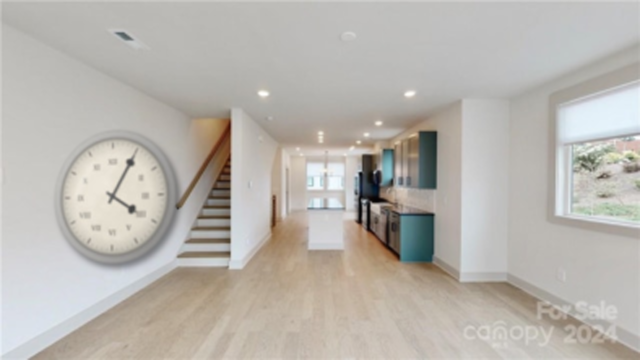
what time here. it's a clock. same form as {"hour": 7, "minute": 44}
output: {"hour": 4, "minute": 5}
